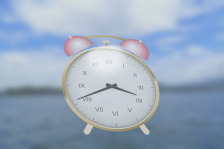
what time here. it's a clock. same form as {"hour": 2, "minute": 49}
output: {"hour": 3, "minute": 41}
